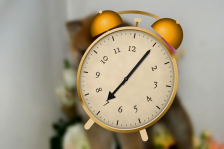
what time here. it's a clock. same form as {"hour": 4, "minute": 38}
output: {"hour": 7, "minute": 5}
